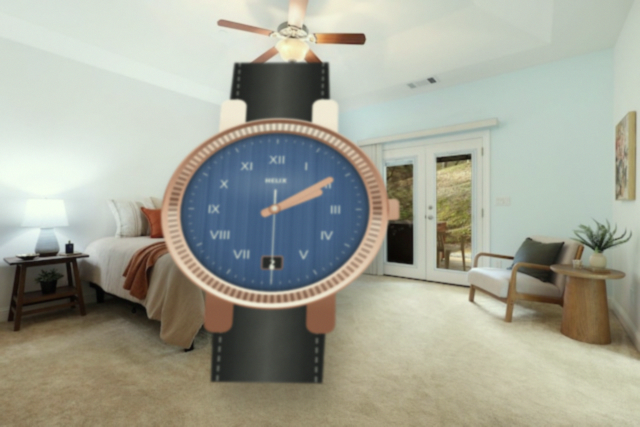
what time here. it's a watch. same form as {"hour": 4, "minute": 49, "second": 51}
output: {"hour": 2, "minute": 9, "second": 30}
